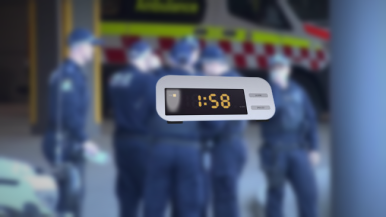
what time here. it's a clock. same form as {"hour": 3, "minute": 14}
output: {"hour": 1, "minute": 58}
